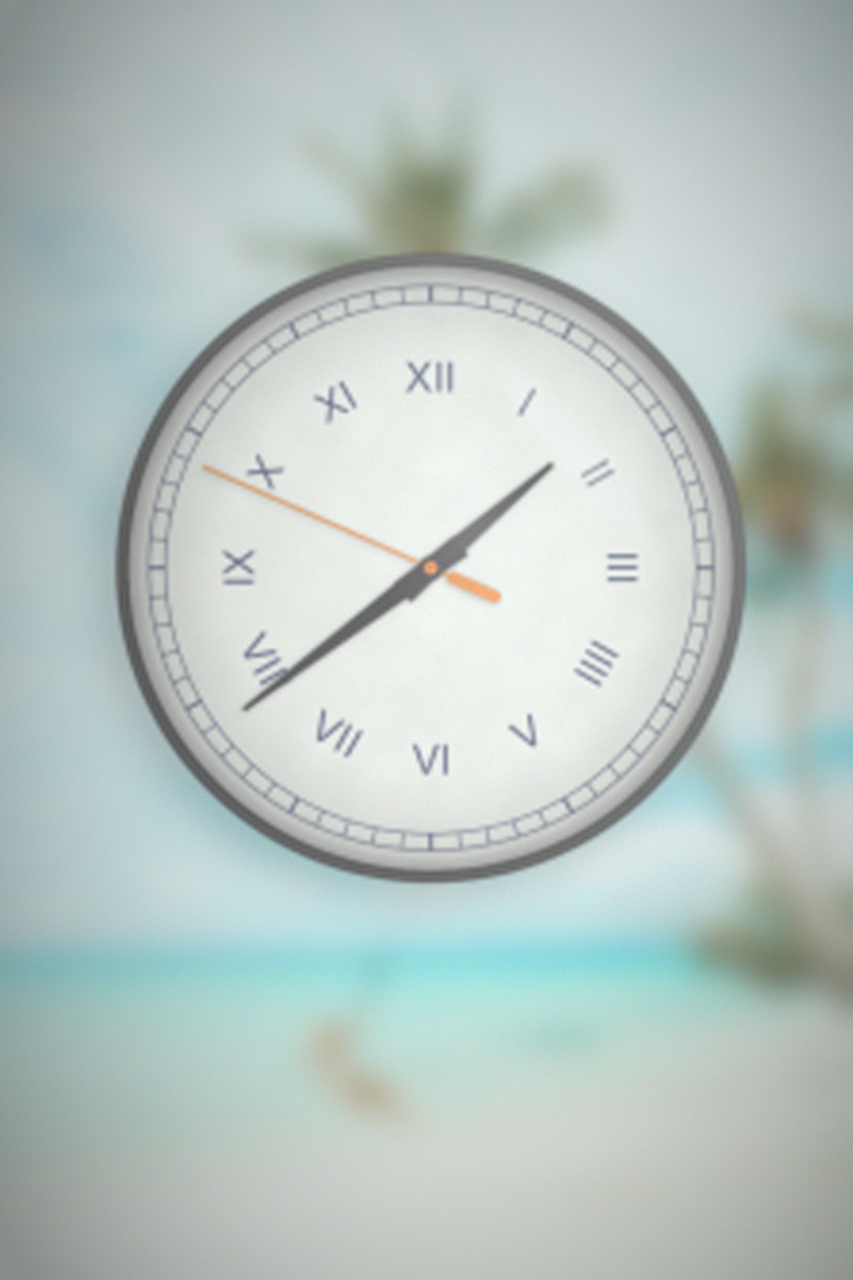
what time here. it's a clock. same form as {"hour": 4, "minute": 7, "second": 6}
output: {"hour": 1, "minute": 38, "second": 49}
